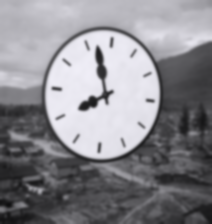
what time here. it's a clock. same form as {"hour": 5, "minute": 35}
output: {"hour": 7, "minute": 57}
